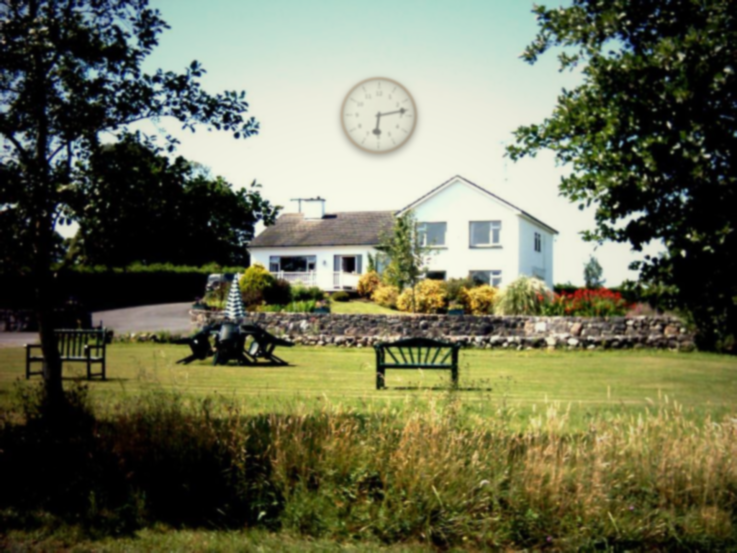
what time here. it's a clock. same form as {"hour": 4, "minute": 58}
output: {"hour": 6, "minute": 13}
